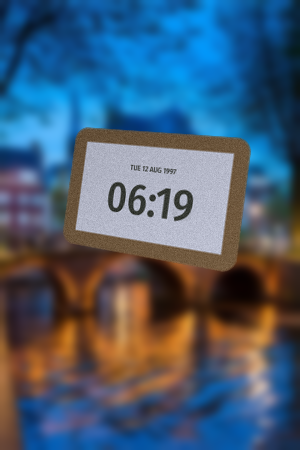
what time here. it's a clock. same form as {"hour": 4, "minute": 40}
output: {"hour": 6, "minute": 19}
